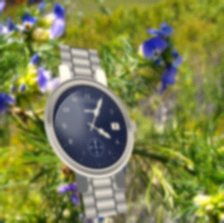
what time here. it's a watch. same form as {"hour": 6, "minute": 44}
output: {"hour": 4, "minute": 5}
